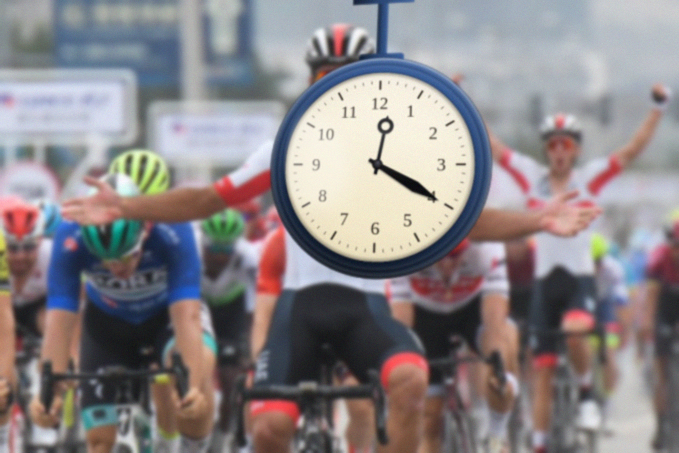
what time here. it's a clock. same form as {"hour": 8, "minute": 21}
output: {"hour": 12, "minute": 20}
